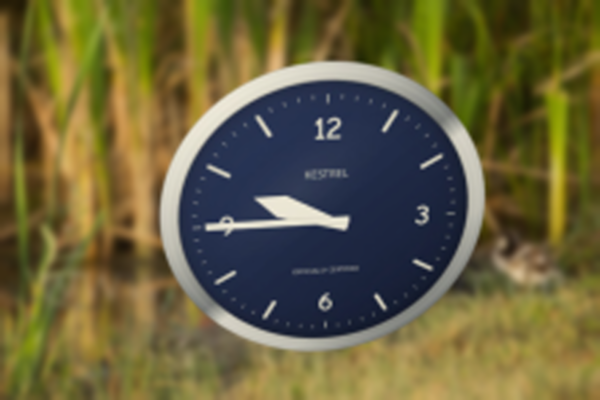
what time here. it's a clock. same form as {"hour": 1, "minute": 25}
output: {"hour": 9, "minute": 45}
